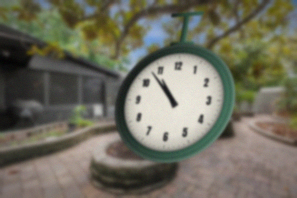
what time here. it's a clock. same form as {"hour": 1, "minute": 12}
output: {"hour": 10, "minute": 53}
